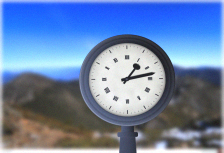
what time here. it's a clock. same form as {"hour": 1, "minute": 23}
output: {"hour": 1, "minute": 13}
